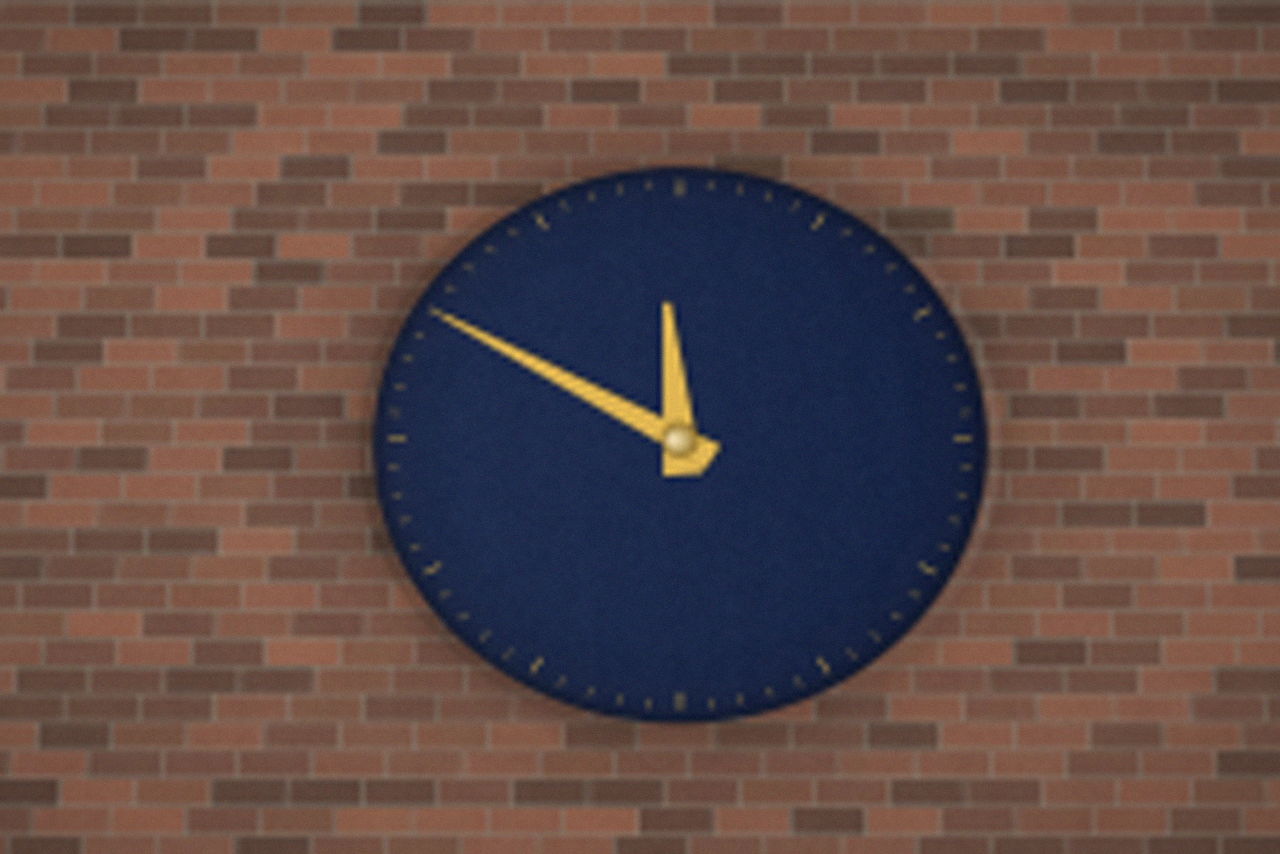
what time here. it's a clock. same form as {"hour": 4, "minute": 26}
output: {"hour": 11, "minute": 50}
